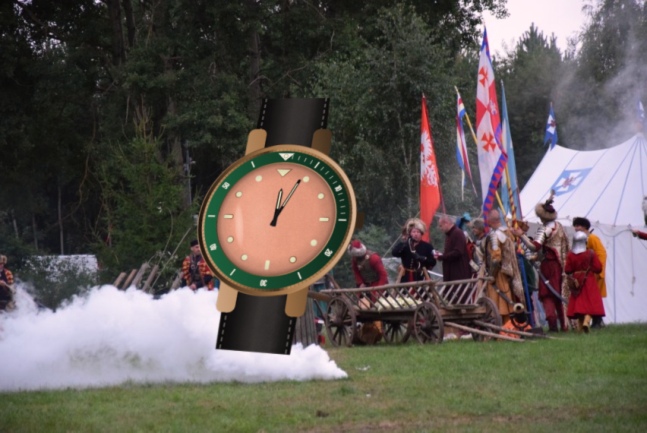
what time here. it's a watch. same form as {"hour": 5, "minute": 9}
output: {"hour": 12, "minute": 4}
